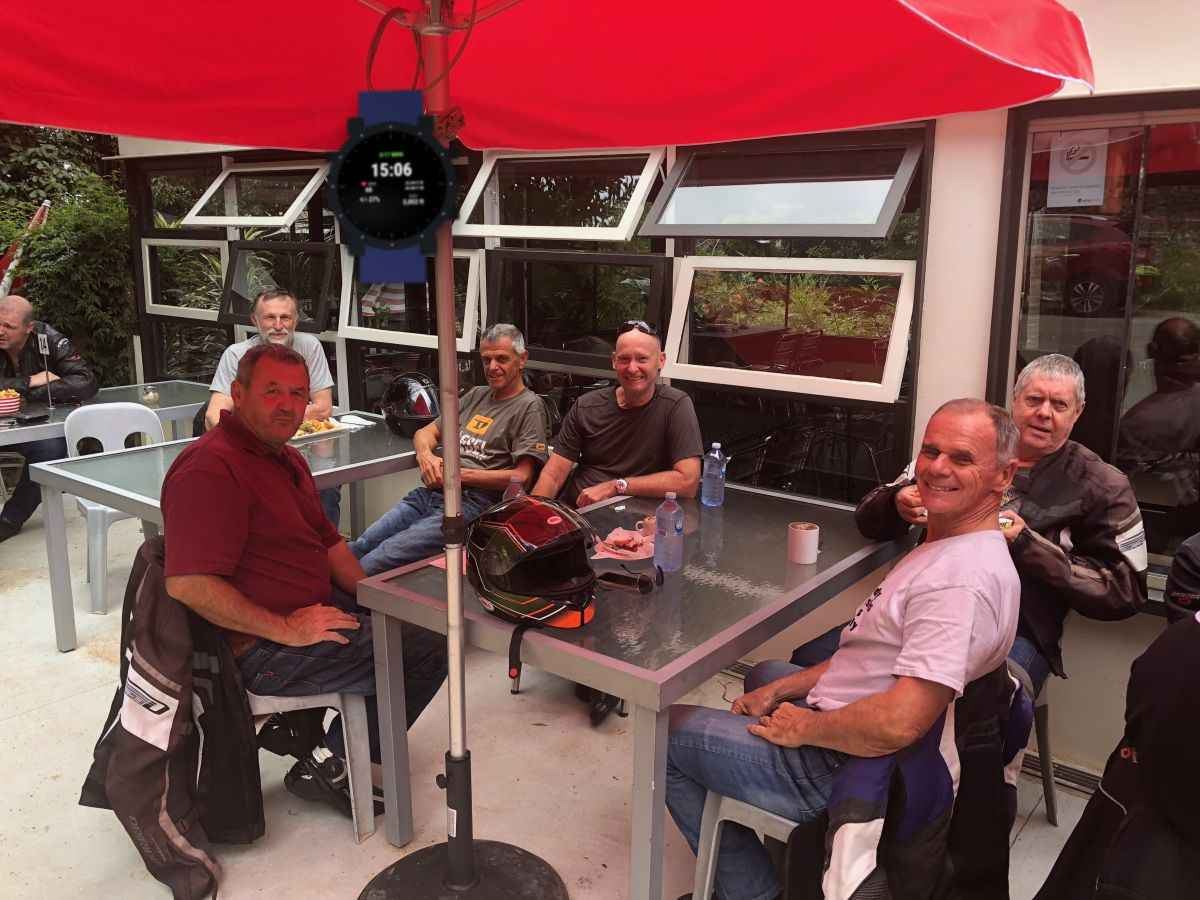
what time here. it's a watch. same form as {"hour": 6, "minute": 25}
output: {"hour": 15, "minute": 6}
